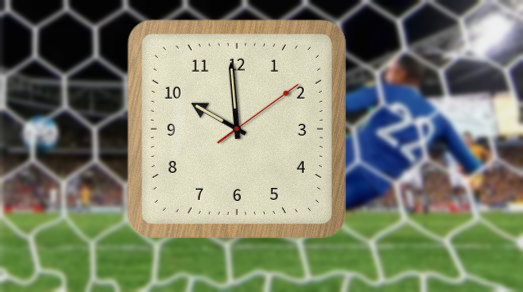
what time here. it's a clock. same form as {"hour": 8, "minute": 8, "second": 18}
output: {"hour": 9, "minute": 59, "second": 9}
